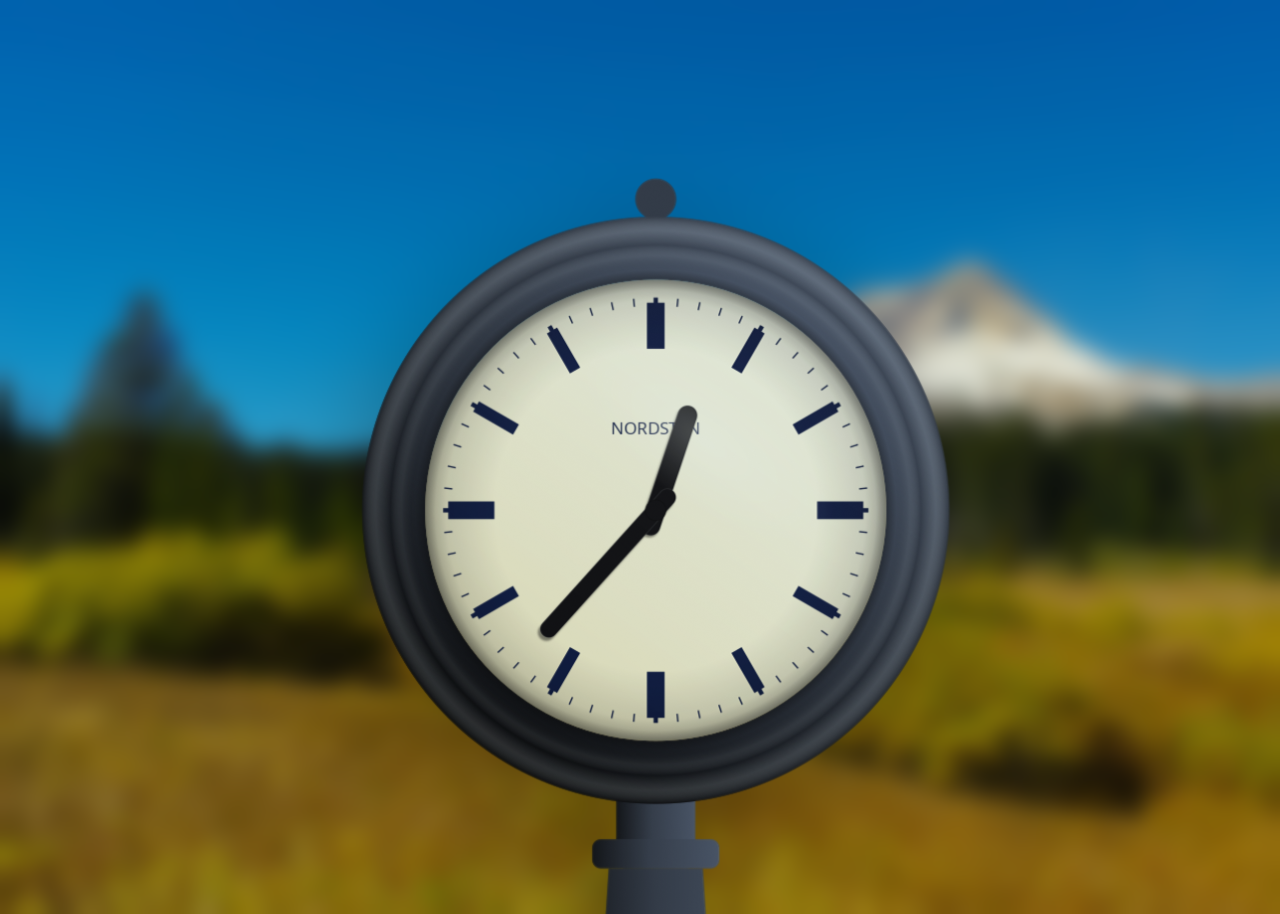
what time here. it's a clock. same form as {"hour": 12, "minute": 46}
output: {"hour": 12, "minute": 37}
